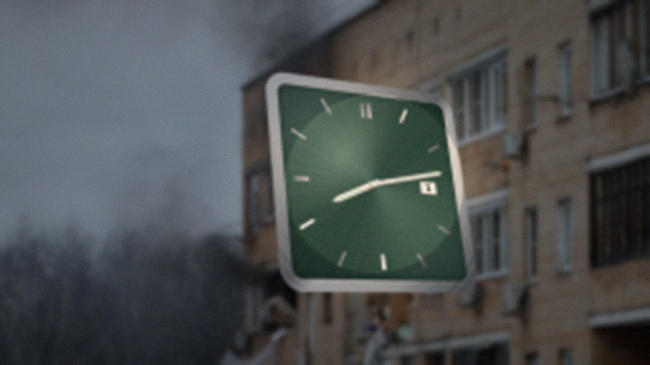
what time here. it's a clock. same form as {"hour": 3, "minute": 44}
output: {"hour": 8, "minute": 13}
